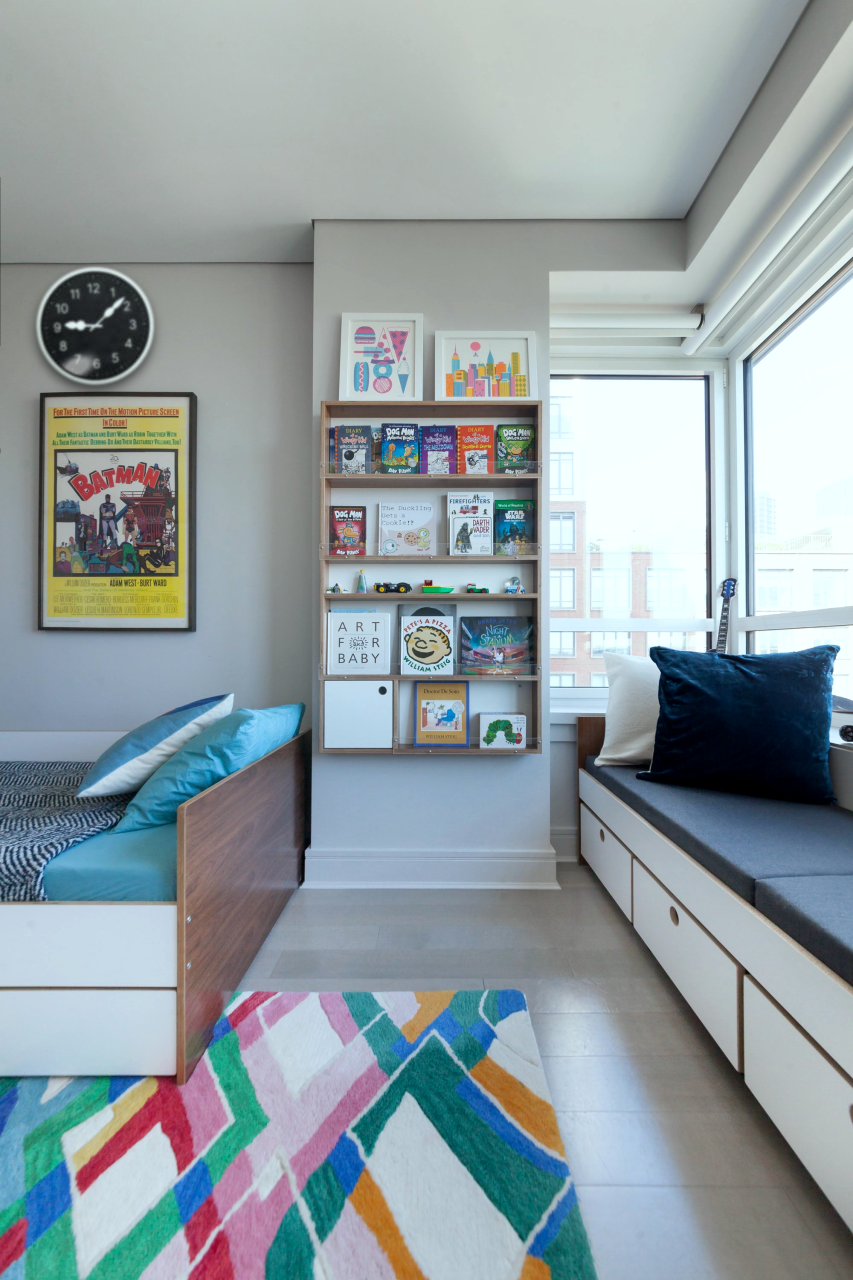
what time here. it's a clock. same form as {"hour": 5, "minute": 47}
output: {"hour": 9, "minute": 8}
